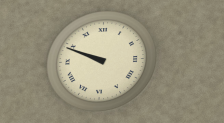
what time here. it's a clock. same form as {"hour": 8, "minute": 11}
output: {"hour": 9, "minute": 49}
